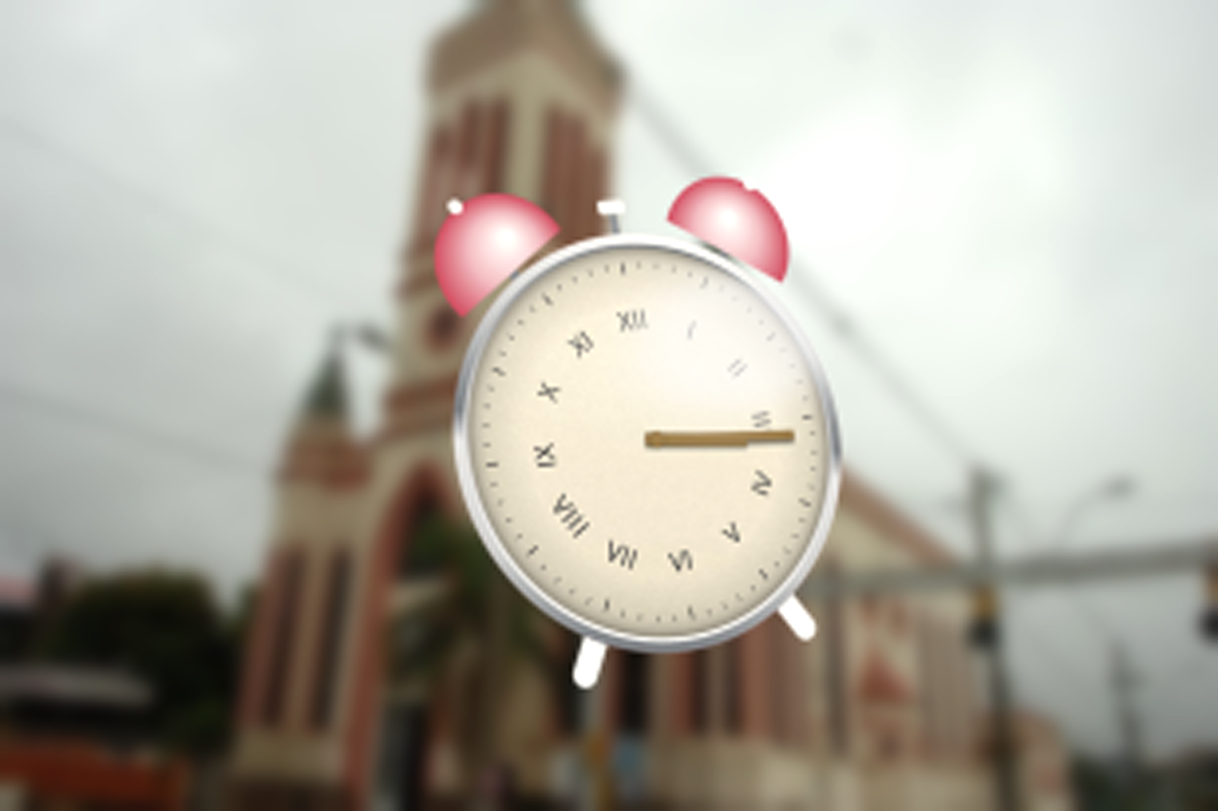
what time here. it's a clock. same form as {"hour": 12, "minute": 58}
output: {"hour": 3, "minute": 16}
